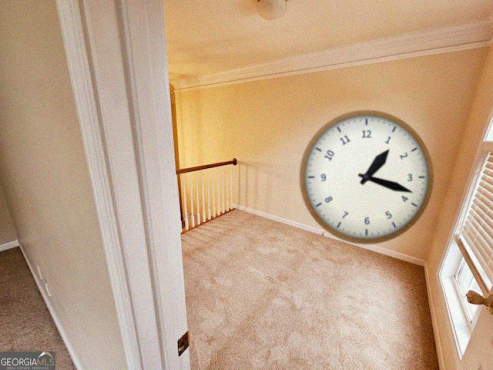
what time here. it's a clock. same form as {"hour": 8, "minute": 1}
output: {"hour": 1, "minute": 18}
